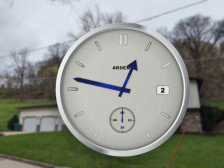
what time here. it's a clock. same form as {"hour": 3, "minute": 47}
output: {"hour": 12, "minute": 47}
